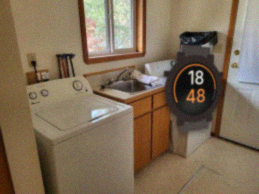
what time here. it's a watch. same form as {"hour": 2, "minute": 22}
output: {"hour": 18, "minute": 48}
